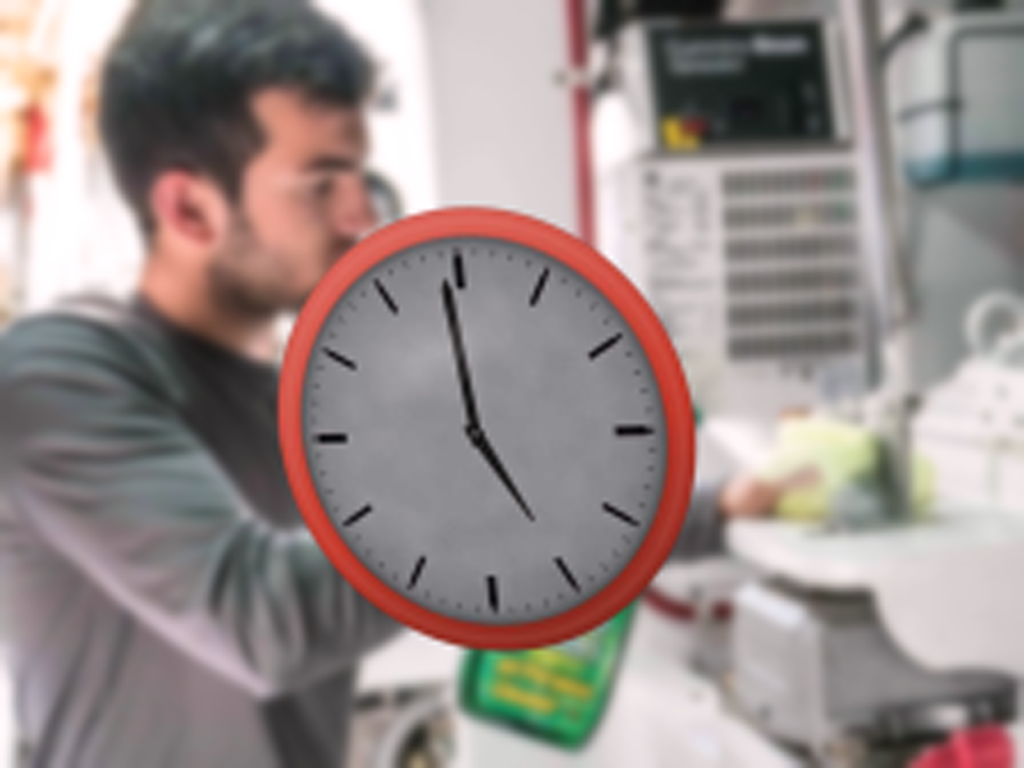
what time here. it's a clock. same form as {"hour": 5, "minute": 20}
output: {"hour": 4, "minute": 59}
